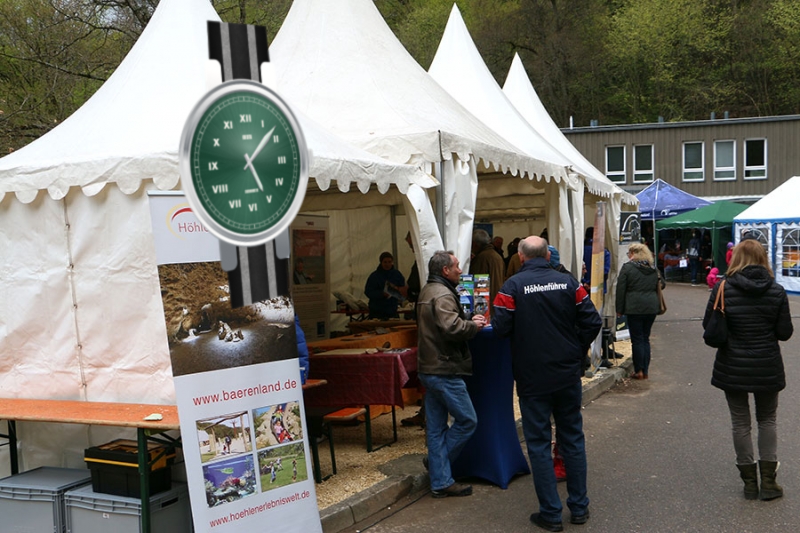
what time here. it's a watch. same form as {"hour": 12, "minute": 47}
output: {"hour": 5, "minute": 8}
